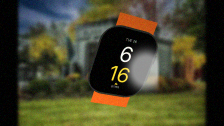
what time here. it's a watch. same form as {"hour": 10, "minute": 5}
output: {"hour": 6, "minute": 16}
